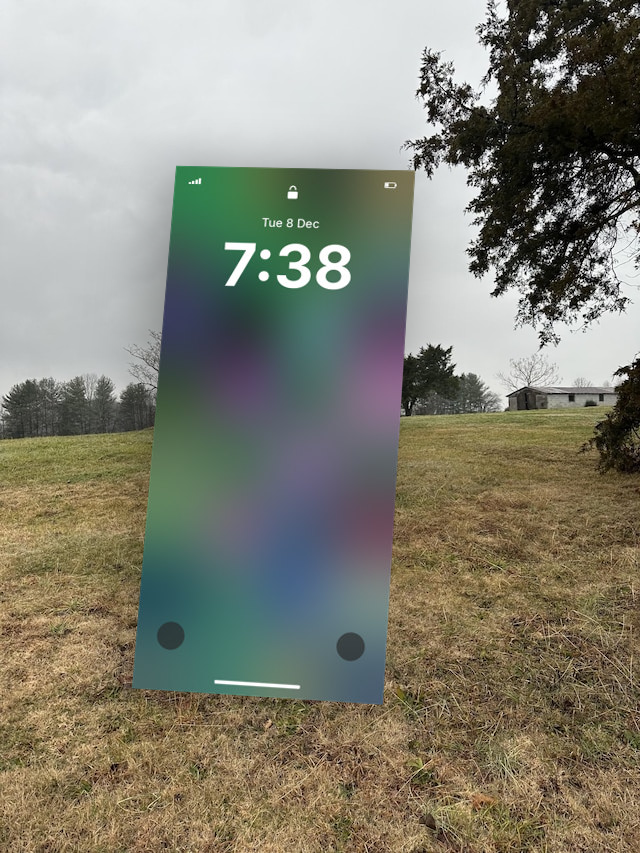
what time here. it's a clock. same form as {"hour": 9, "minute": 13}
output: {"hour": 7, "minute": 38}
